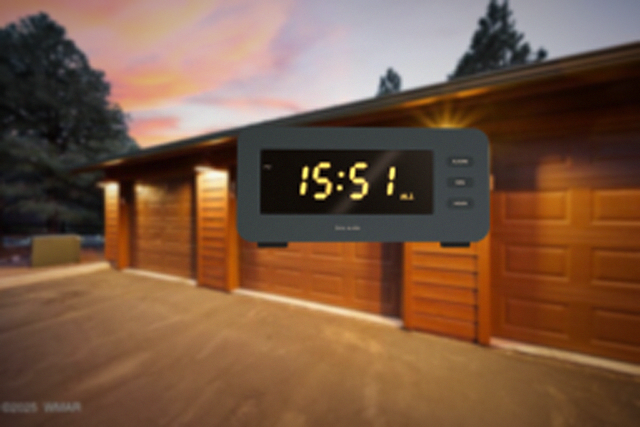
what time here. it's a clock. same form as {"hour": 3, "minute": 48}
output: {"hour": 15, "minute": 51}
